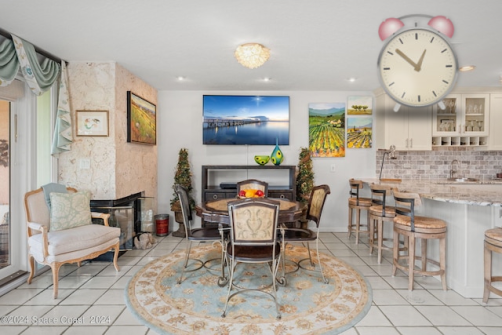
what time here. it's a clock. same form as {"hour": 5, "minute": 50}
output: {"hour": 12, "minute": 52}
